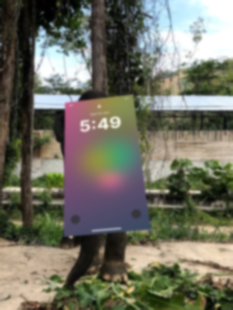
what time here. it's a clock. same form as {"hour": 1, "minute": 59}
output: {"hour": 5, "minute": 49}
